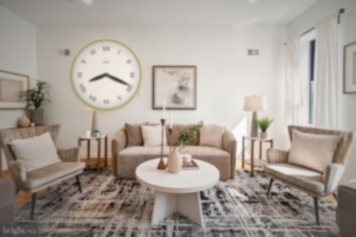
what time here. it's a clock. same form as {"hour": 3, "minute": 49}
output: {"hour": 8, "minute": 19}
